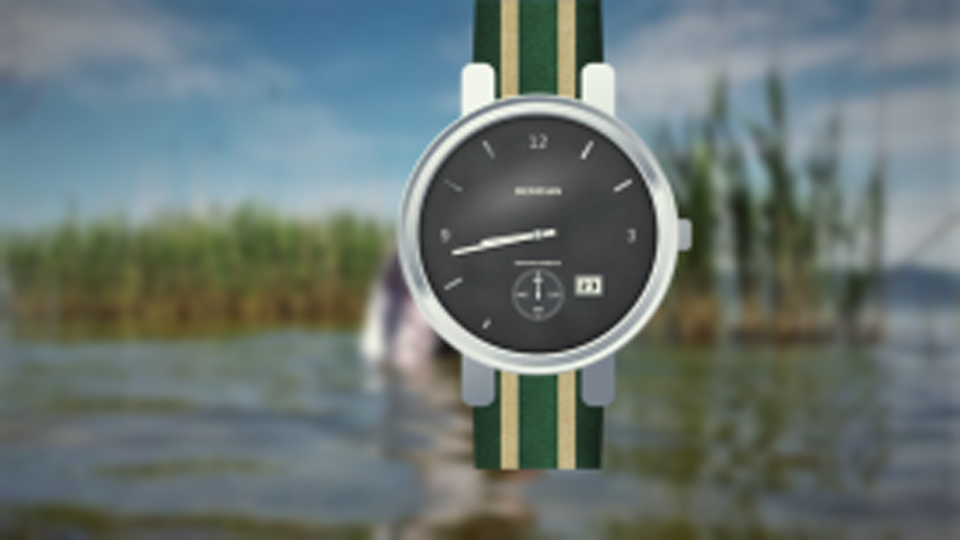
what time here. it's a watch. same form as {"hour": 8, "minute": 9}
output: {"hour": 8, "minute": 43}
